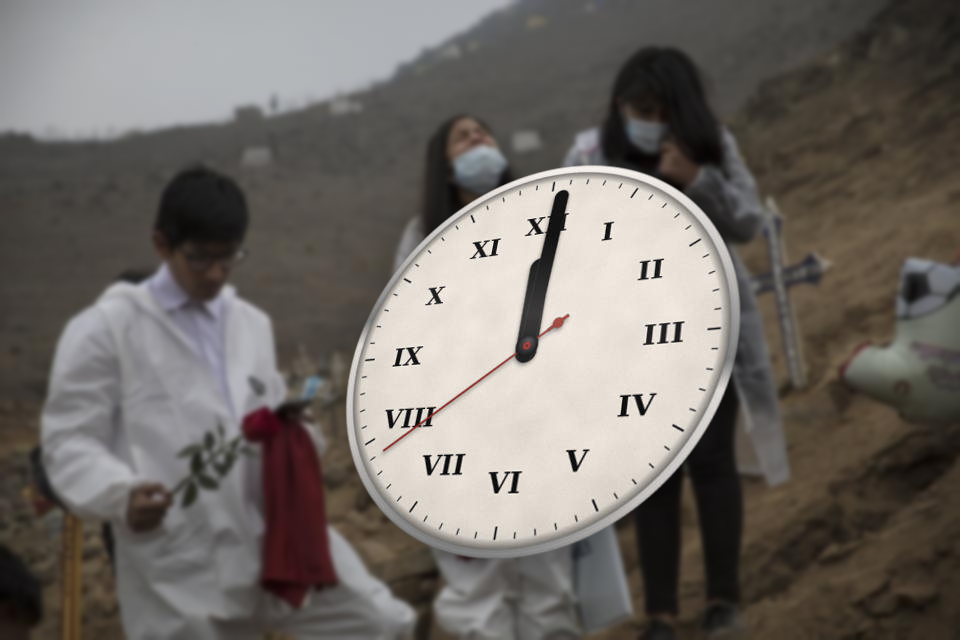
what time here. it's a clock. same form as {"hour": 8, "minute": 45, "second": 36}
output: {"hour": 12, "minute": 0, "second": 39}
